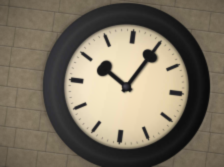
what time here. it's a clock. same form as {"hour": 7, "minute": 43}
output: {"hour": 10, "minute": 5}
